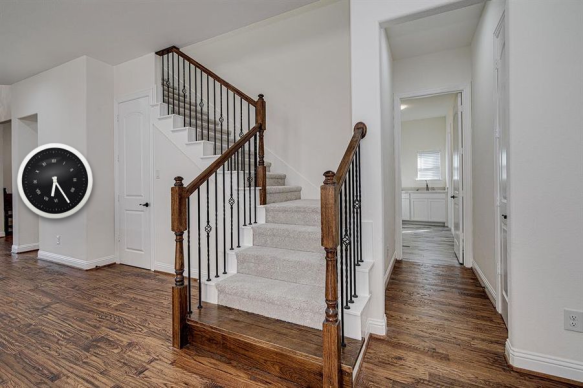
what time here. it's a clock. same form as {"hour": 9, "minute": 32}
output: {"hour": 6, "minute": 25}
